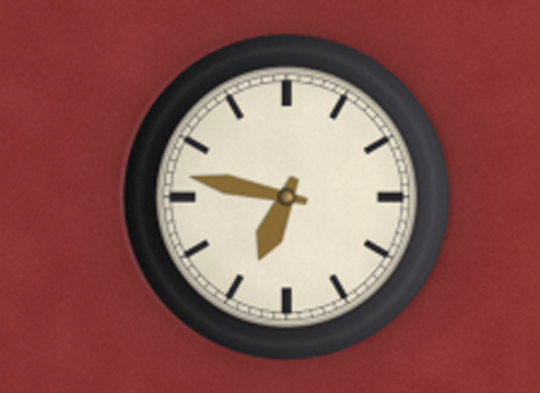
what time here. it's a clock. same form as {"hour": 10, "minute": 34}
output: {"hour": 6, "minute": 47}
